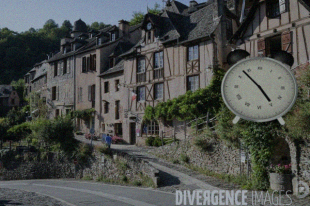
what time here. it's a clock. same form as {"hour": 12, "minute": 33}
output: {"hour": 4, "minute": 53}
